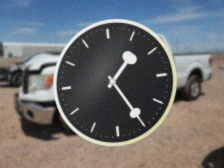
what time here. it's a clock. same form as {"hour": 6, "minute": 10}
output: {"hour": 1, "minute": 25}
